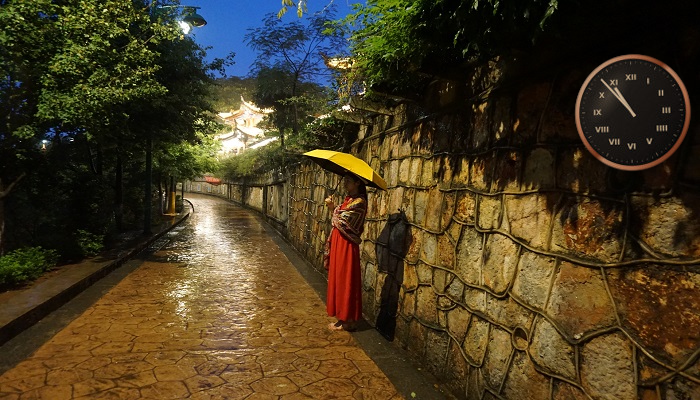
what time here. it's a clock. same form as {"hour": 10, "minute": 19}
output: {"hour": 10, "minute": 53}
